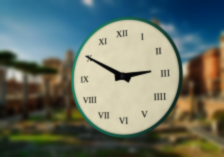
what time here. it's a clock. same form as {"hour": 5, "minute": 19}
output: {"hour": 2, "minute": 50}
